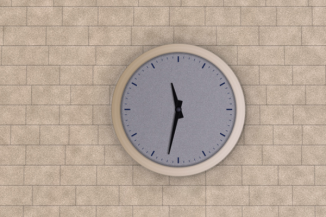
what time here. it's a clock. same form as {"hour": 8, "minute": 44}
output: {"hour": 11, "minute": 32}
